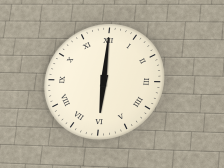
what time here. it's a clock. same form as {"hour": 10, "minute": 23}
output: {"hour": 6, "minute": 0}
